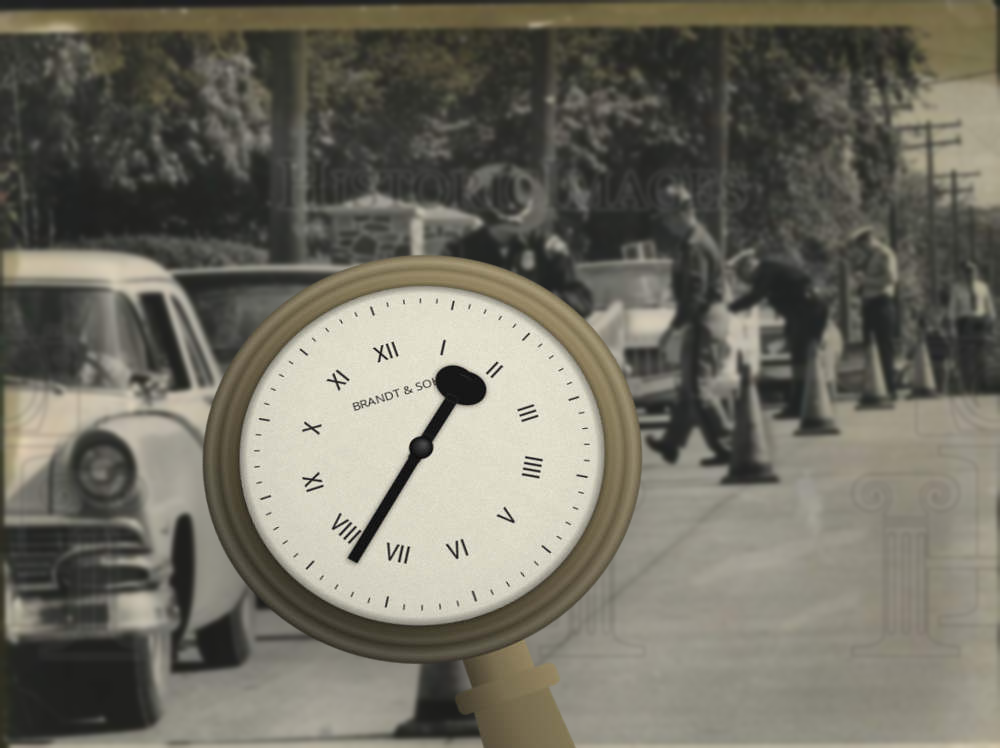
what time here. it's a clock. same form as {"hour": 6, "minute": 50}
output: {"hour": 1, "minute": 38}
